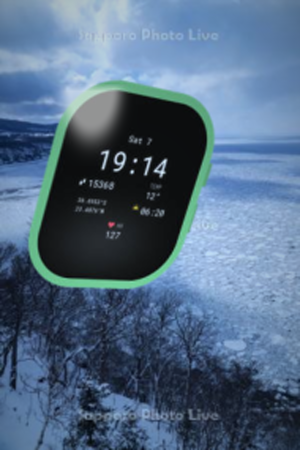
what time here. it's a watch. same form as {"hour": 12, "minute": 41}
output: {"hour": 19, "minute": 14}
